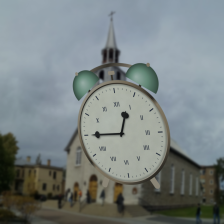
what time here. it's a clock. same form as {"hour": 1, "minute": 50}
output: {"hour": 12, "minute": 45}
